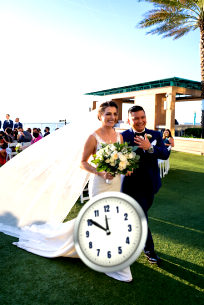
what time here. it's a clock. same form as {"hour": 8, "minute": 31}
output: {"hour": 11, "minute": 51}
